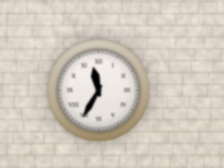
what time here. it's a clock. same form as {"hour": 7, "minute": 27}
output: {"hour": 11, "minute": 35}
